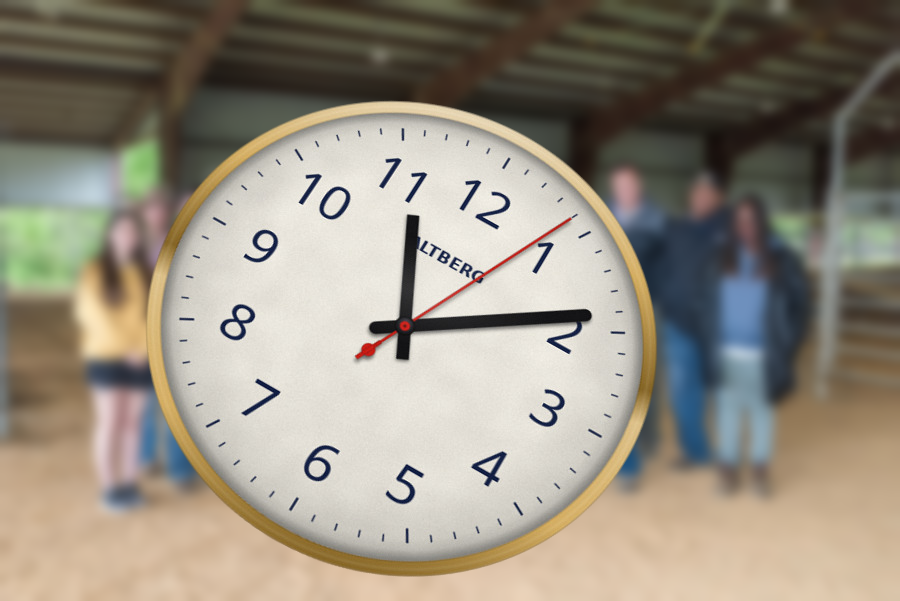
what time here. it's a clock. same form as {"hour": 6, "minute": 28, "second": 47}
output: {"hour": 11, "minute": 9, "second": 4}
